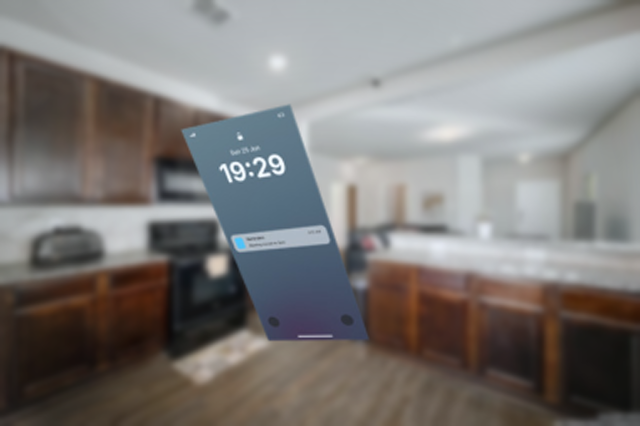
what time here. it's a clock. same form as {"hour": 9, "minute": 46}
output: {"hour": 19, "minute": 29}
